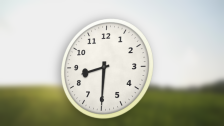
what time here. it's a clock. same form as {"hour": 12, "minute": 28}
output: {"hour": 8, "minute": 30}
